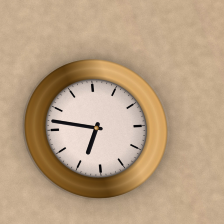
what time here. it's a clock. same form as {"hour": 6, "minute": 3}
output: {"hour": 6, "minute": 47}
